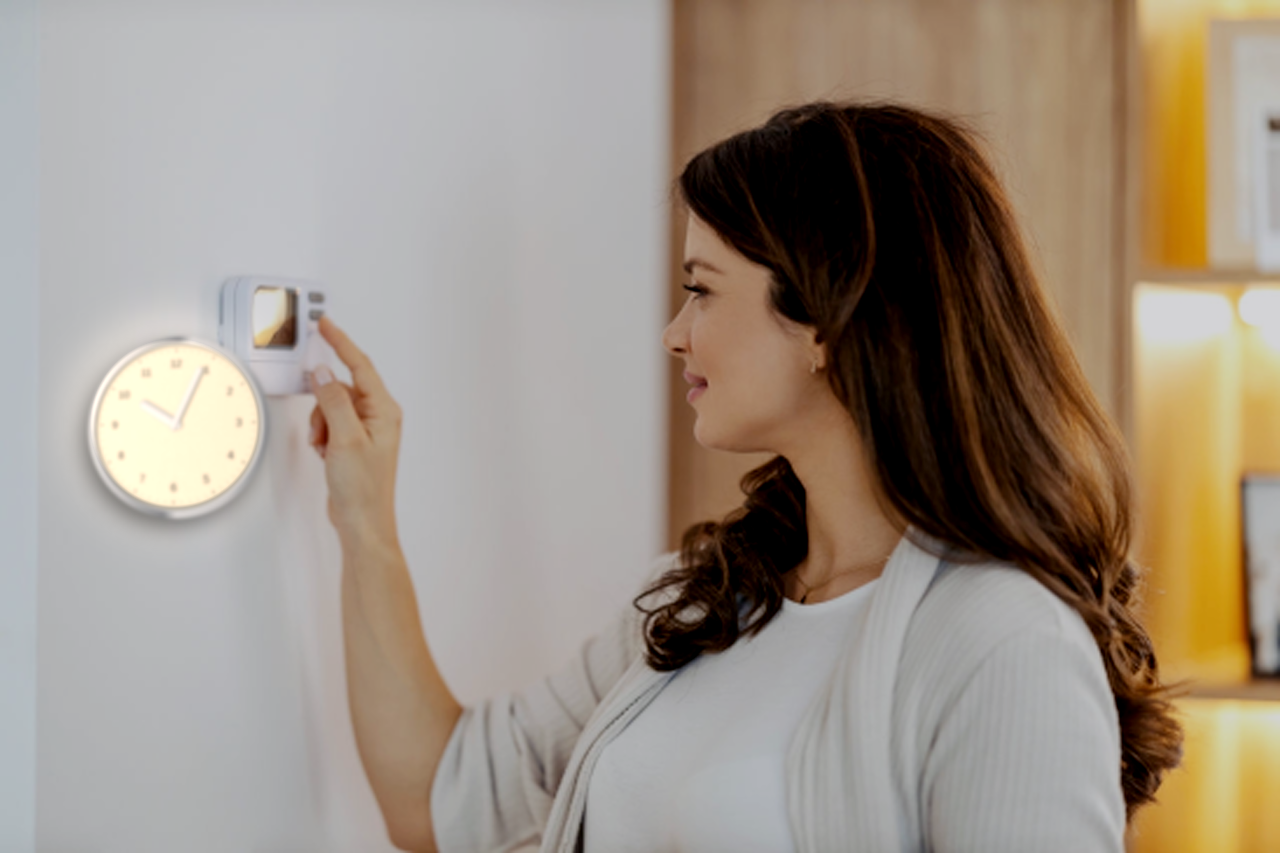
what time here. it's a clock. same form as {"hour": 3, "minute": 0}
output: {"hour": 10, "minute": 4}
